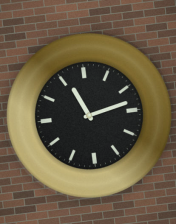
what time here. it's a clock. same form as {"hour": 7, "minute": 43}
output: {"hour": 11, "minute": 13}
